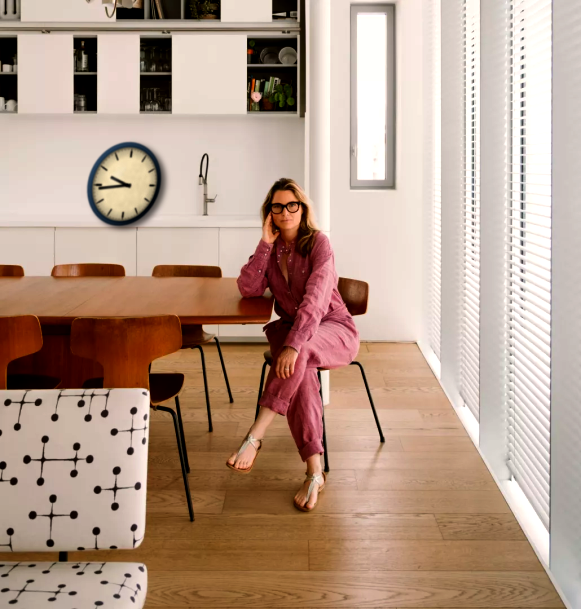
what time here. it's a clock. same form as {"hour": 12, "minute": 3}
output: {"hour": 9, "minute": 44}
